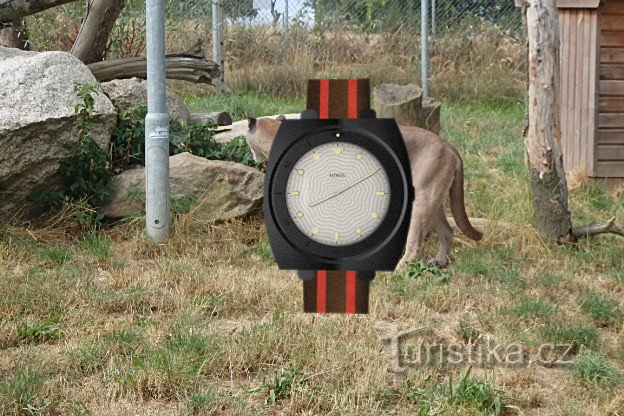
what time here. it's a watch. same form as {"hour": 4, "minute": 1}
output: {"hour": 8, "minute": 10}
